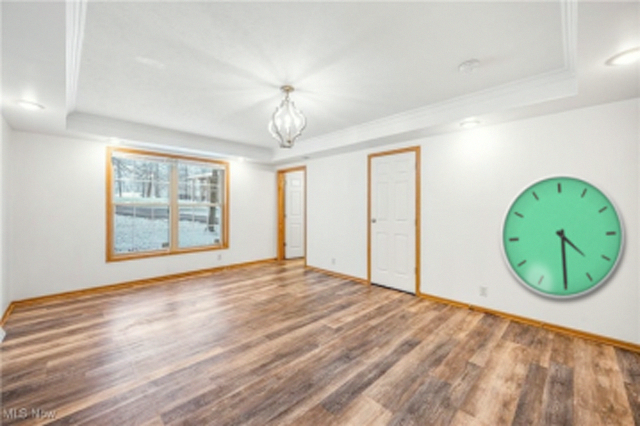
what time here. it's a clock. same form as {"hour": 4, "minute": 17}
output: {"hour": 4, "minute": 30}
